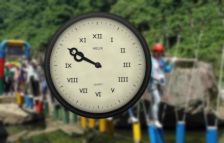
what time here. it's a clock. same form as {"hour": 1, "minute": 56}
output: {"hour": 9, "minute": 50}
